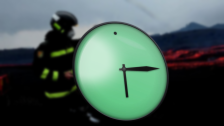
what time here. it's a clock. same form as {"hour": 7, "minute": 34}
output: {"hour": 6, "minute": 16}
